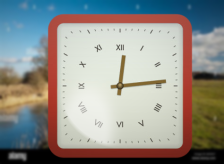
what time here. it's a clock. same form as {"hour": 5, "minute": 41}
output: {"hour": 12, "minute": 14}
